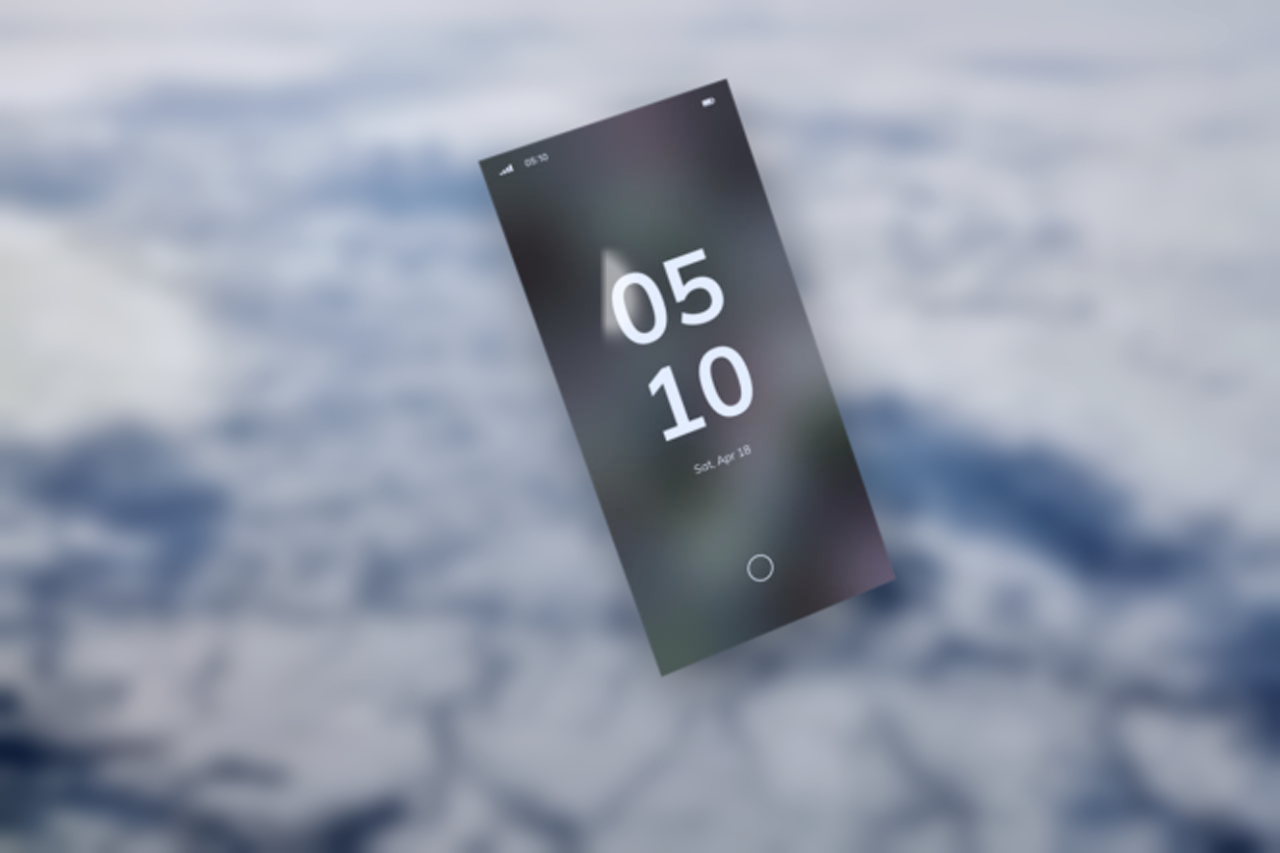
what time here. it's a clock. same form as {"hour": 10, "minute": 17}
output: {"hour": 5, "minute": 10}
